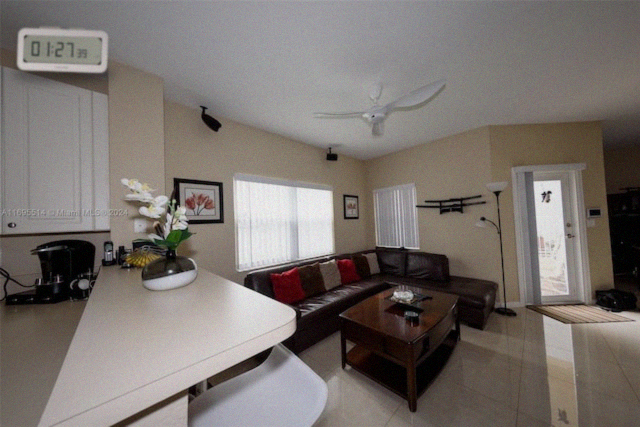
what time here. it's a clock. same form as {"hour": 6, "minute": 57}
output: {"hour": 1, "minute": 27}
